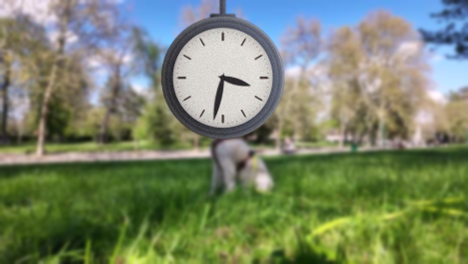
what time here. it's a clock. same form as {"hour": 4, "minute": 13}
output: {"hour": 3, "minute": 32}
